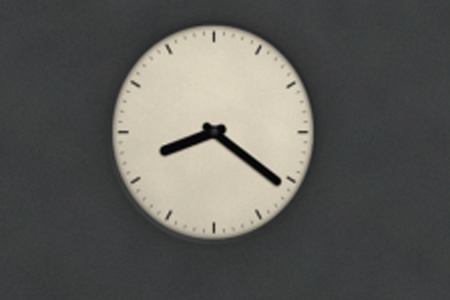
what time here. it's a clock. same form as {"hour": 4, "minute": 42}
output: {"hour": 8, "minute": 21}
